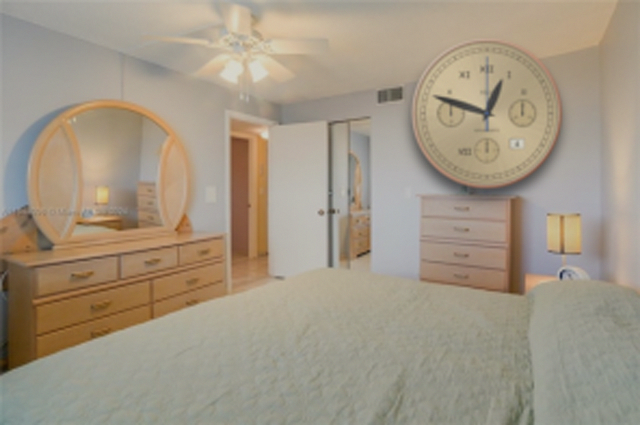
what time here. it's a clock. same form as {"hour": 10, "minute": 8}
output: {"hour": 12, "minute": 48}
